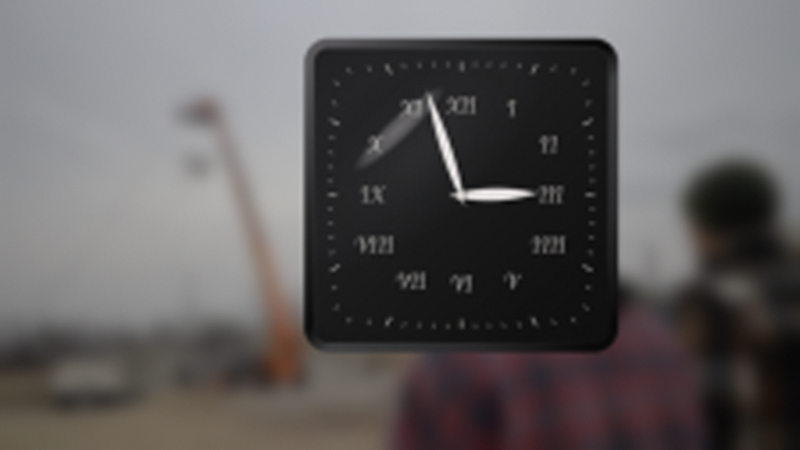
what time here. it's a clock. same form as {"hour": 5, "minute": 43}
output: {"hour": 2, "minute": 57}
